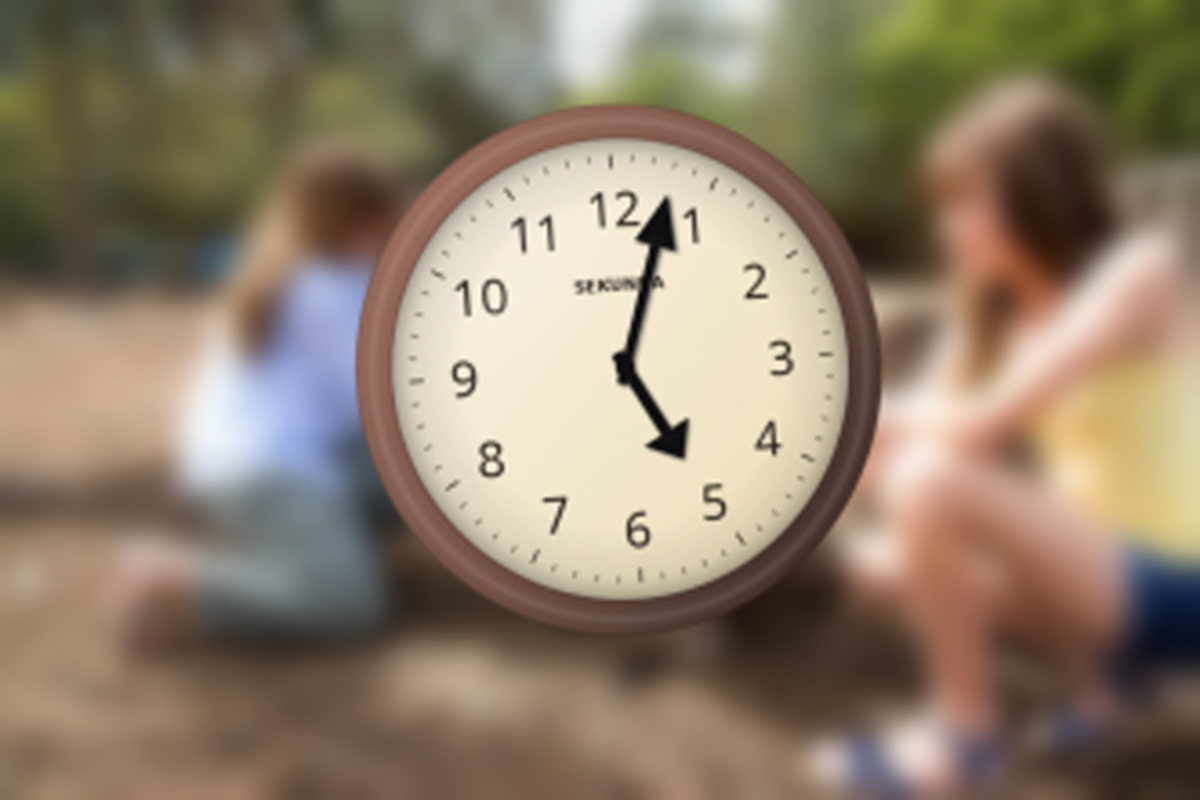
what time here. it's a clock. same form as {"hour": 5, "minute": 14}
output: {"hour": 5, "minute": 3}
